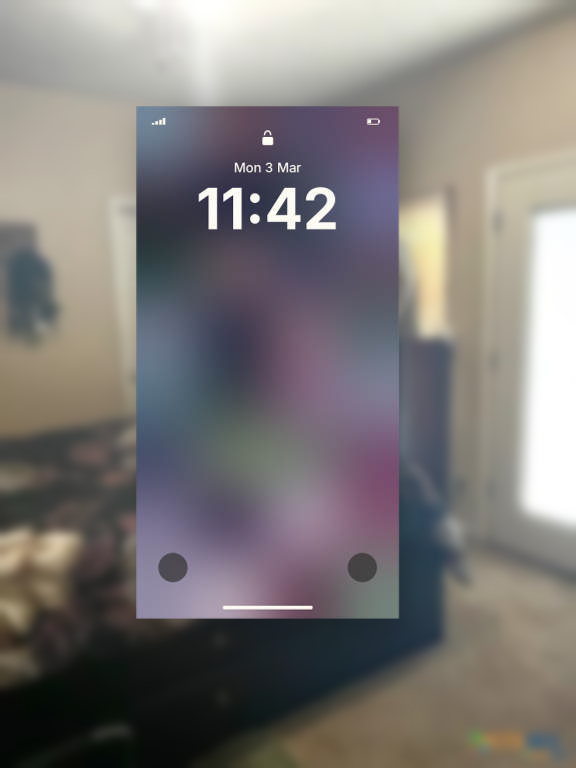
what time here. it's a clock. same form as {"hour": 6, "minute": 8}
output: {"hour": 11, "minute": 42}
